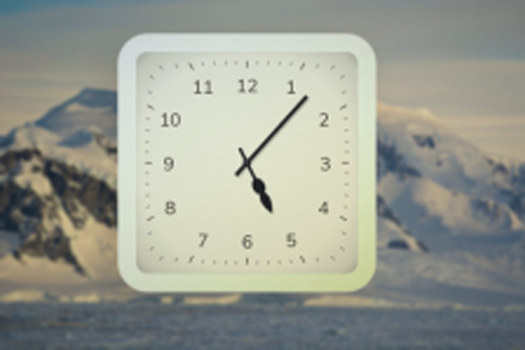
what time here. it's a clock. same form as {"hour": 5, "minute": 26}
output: {"hour": 5, "minute": 7}
